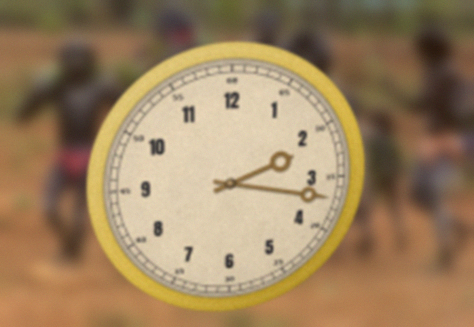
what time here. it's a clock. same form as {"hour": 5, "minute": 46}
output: {"hour": 2, "minute": 17}
